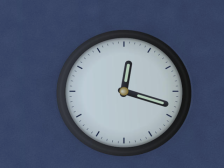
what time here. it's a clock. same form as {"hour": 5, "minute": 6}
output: {"hour": 12, "minute": 18}
